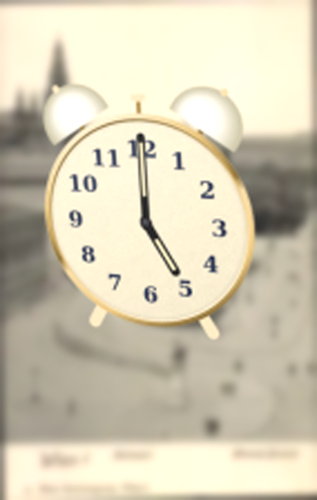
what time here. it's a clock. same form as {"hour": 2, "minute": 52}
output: {"hour": 5, "minute": 0}
